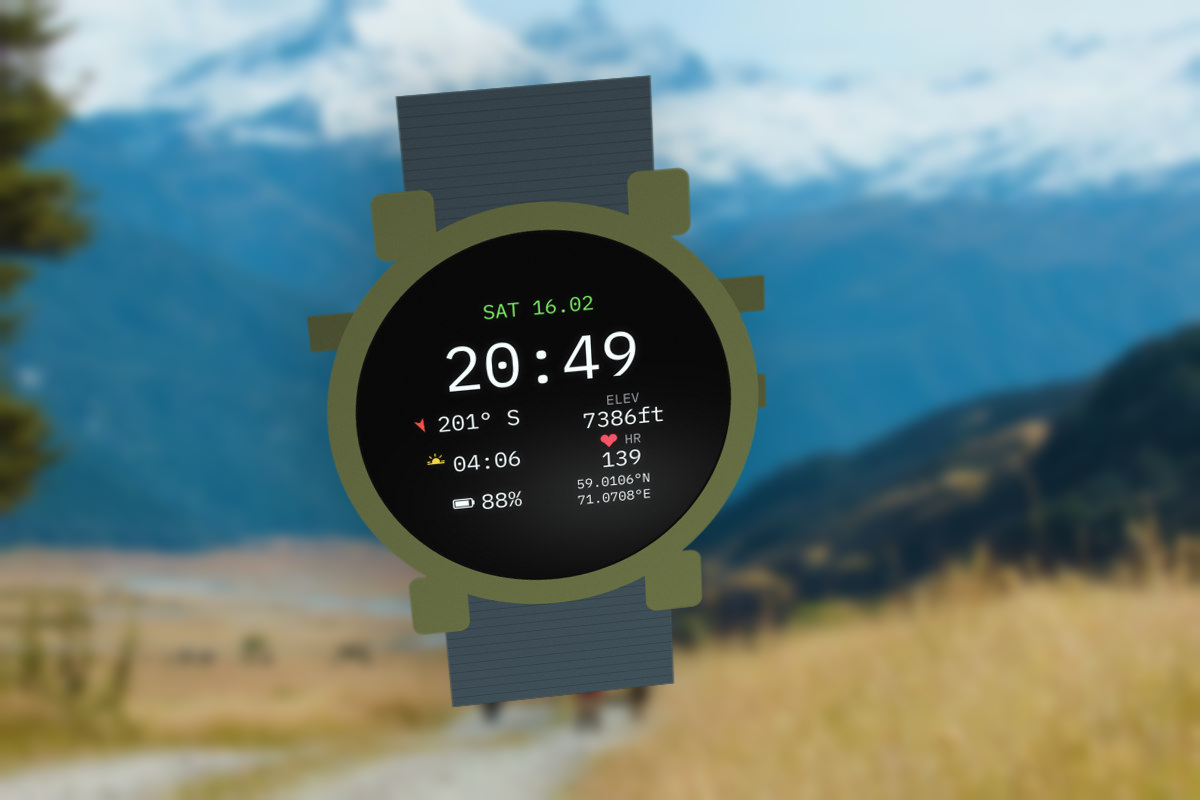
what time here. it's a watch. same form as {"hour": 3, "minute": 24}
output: {"hour": 20, "minute": 49}
